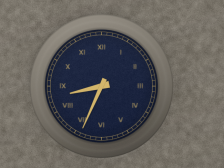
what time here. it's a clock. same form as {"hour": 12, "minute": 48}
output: {"hour": 8, "minute": 34}
